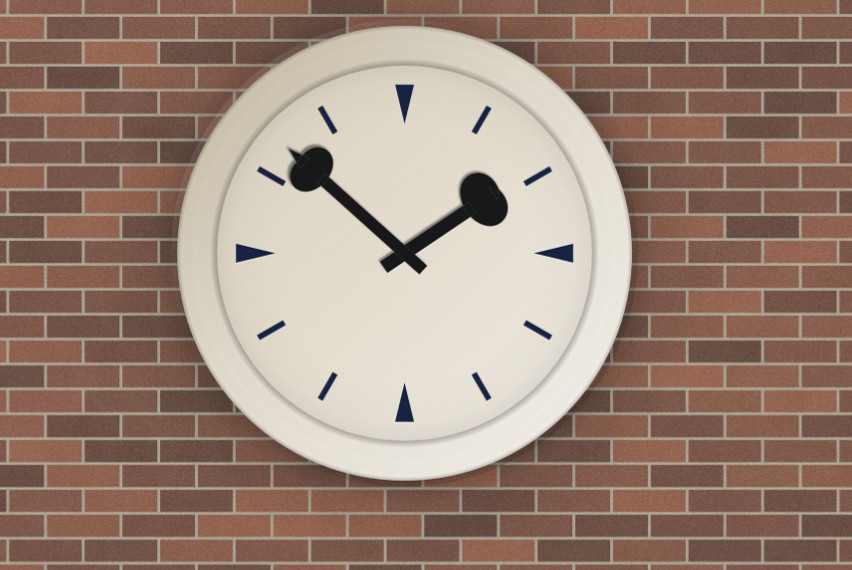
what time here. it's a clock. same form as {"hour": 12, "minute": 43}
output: {"hour": 1, "minute": 52}
